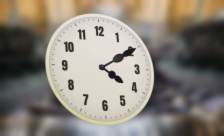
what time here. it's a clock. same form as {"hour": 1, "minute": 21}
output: {"hour": 4, "minute": 10}
